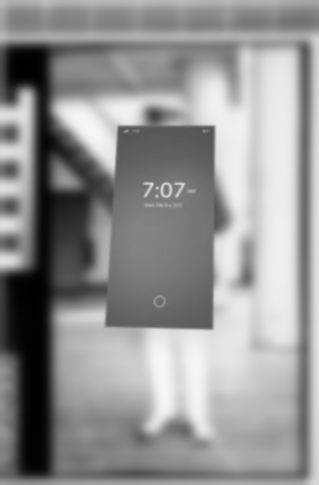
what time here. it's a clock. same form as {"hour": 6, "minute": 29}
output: {"hour": 7, "minute": 7}
